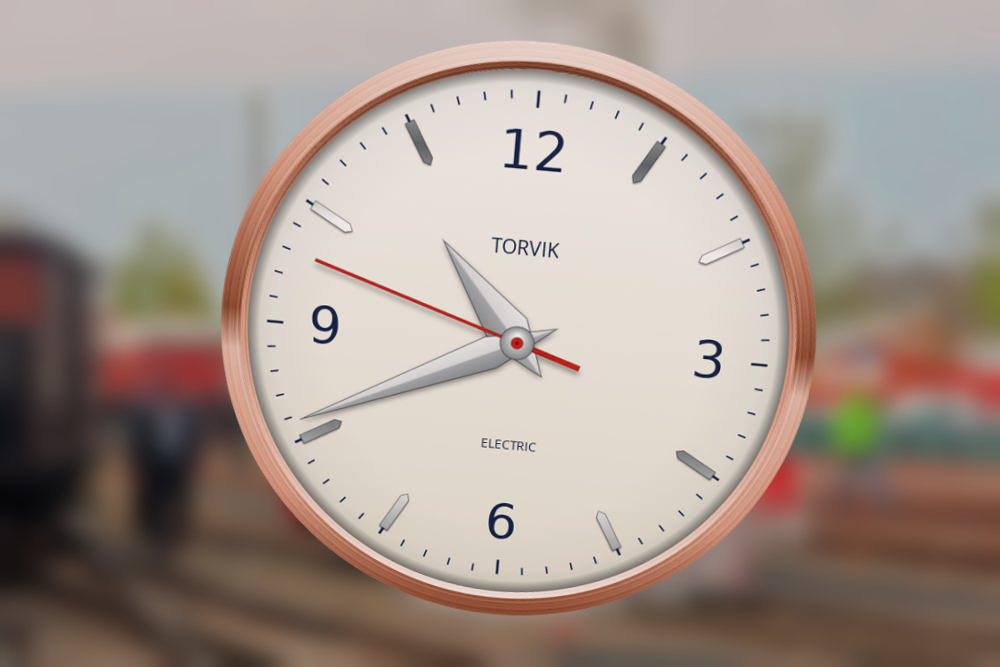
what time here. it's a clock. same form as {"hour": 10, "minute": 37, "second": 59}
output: {"hour": 10, "minute": 40, "second": 48}
